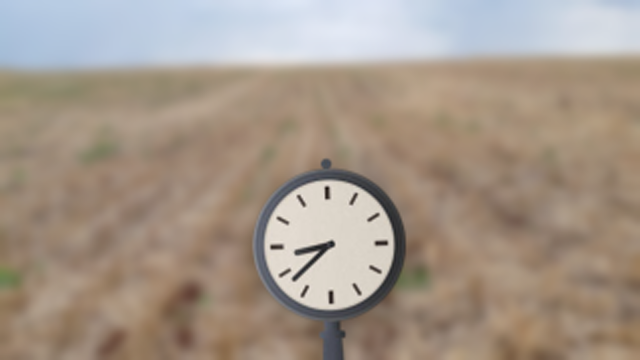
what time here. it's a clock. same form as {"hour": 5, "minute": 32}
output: {"hour": 8, "minute": 38}
